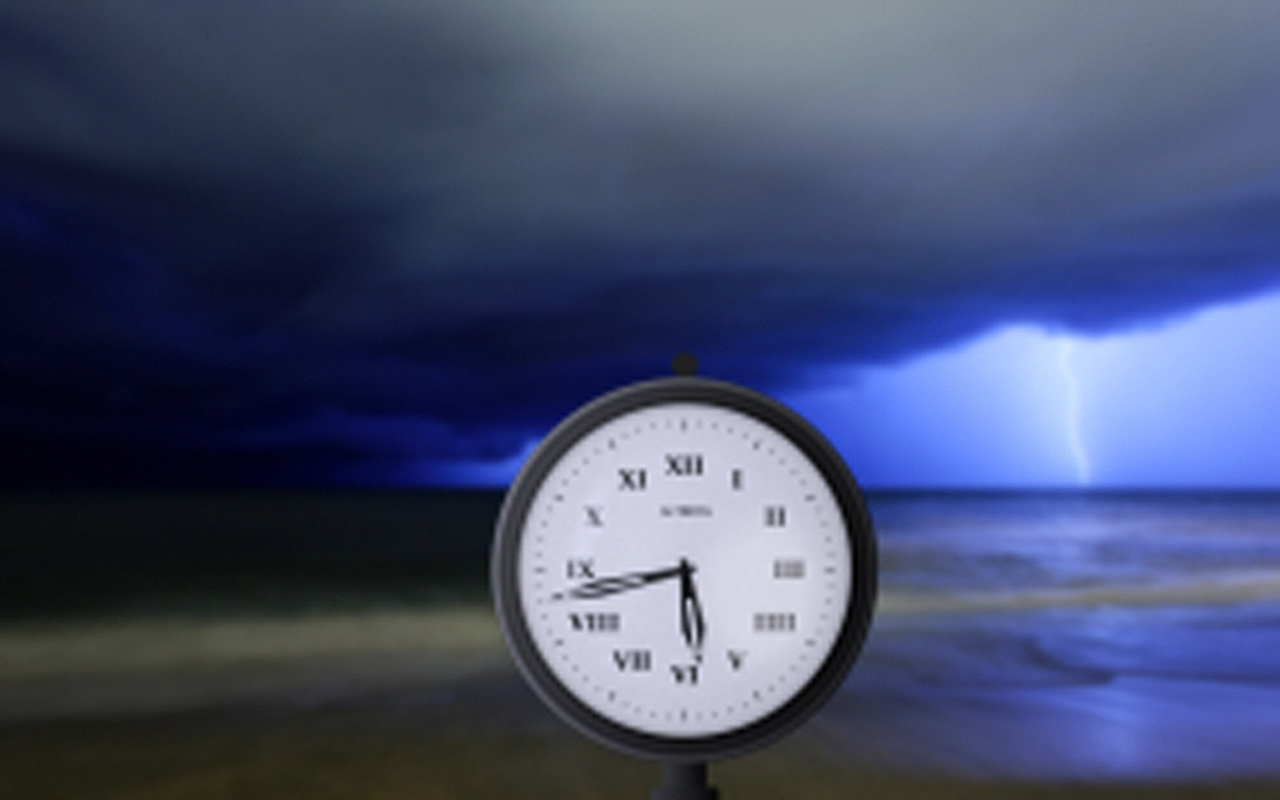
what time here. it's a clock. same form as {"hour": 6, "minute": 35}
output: {"hour": 5, "minute": 43}
